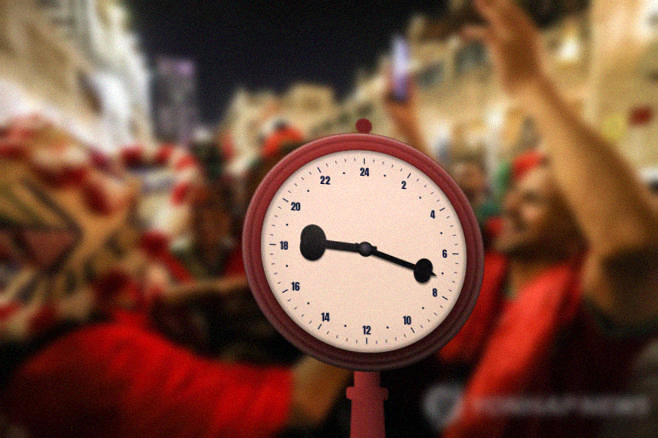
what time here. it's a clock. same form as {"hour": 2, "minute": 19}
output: {"hour": 18, "minute": 18}
